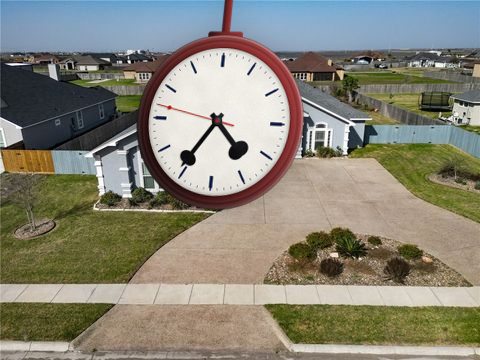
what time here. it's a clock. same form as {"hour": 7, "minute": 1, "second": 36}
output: {"hour": 4, "minute": 35, "second": 47}
